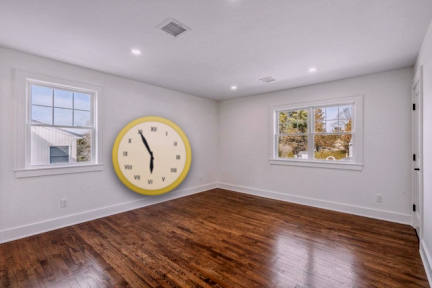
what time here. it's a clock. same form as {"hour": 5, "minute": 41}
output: {"hour": 5, "minute": 55}
